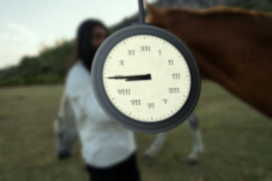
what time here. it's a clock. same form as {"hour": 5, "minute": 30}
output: {"hour": 8, "minute": 45}
